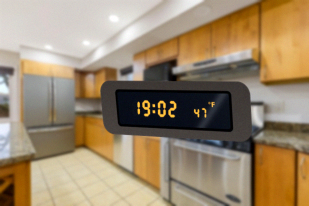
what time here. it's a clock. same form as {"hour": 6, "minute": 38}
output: {"hour": 19, "minute": 2}
